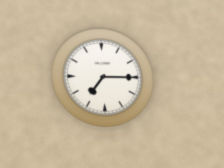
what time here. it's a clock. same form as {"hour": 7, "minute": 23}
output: {"hour": 7, "minute": 15}
